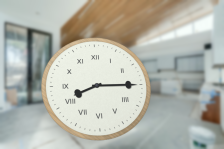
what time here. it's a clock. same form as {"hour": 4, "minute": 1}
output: {"hour": 8, "minute": 15}
